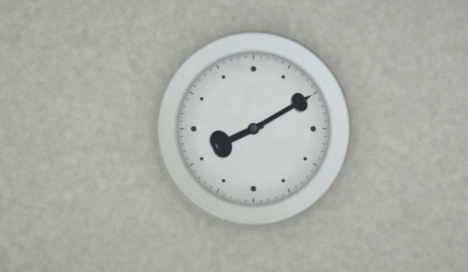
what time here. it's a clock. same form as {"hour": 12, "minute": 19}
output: {"hour": 8, "minute": 10}
